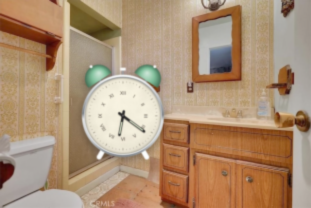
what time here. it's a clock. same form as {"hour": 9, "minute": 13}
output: {"hour": 6, "minute": 21}
